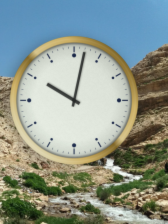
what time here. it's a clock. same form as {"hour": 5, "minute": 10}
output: {"hour": 10, "minute": 2}
